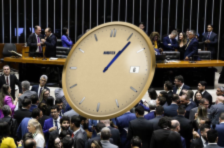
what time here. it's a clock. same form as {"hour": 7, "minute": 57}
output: {"hour": 1, "minute": 6}
